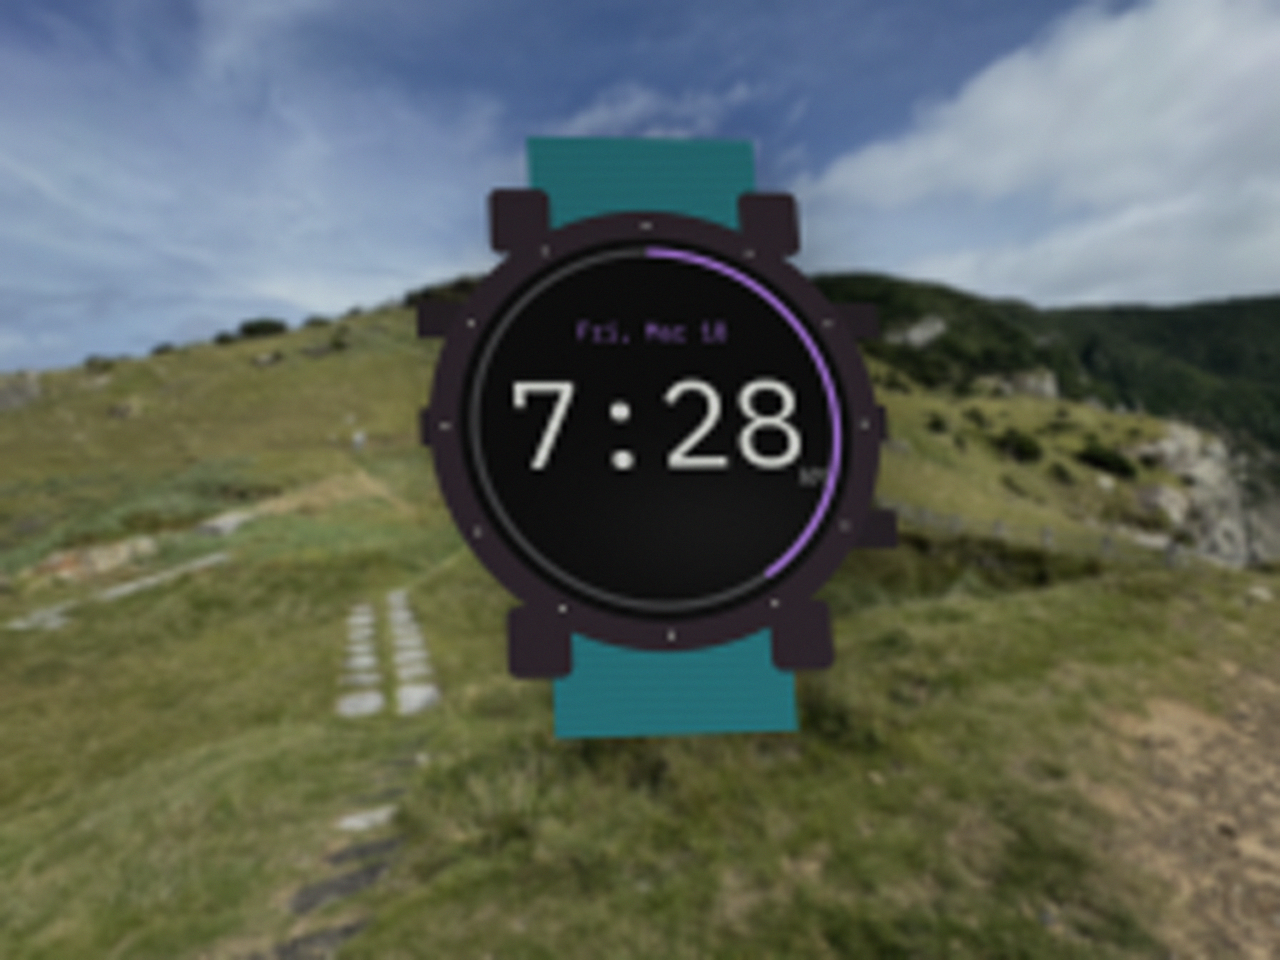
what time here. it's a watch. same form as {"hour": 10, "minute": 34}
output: {"hour": 7, "minute": 28}
